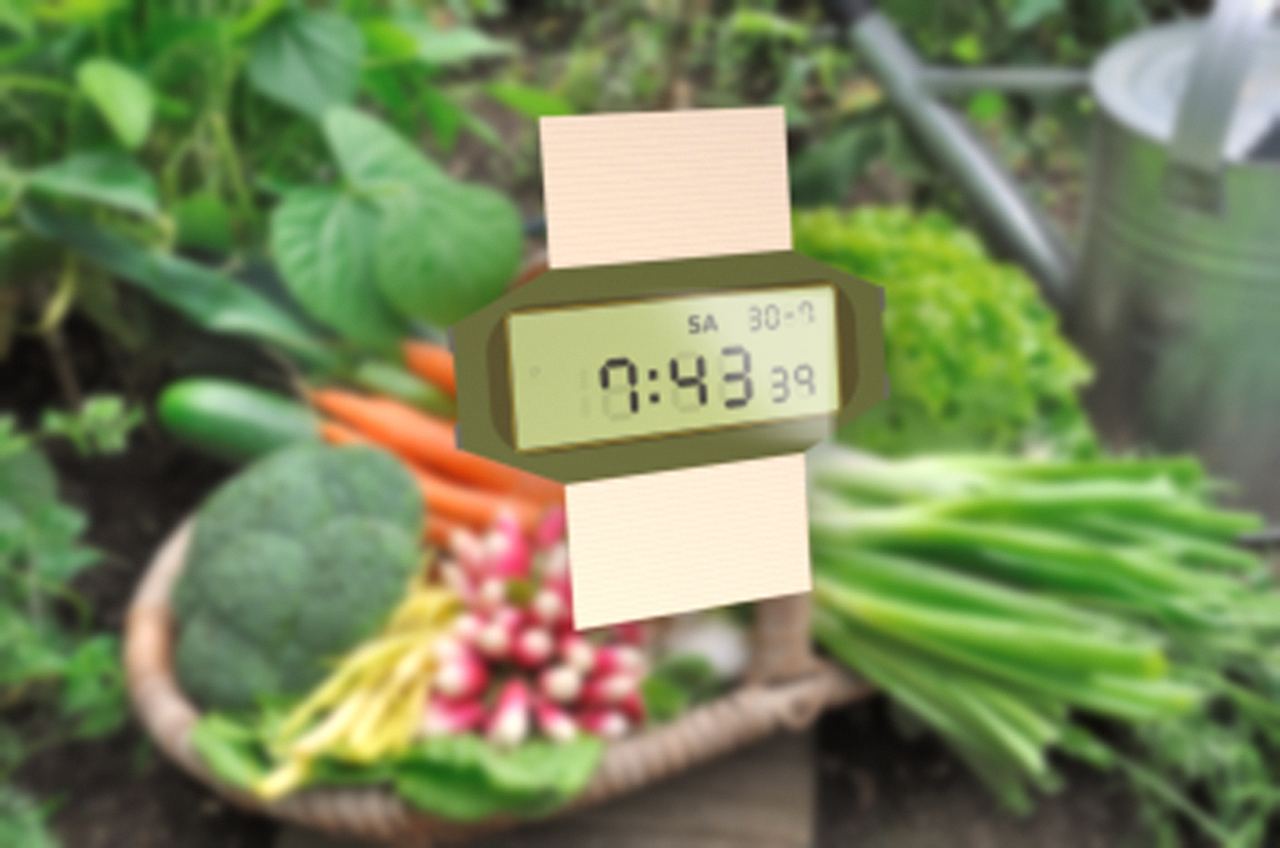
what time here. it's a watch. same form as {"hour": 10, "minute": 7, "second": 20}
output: {"hour": 7, "minute": 43, "second": 39}
